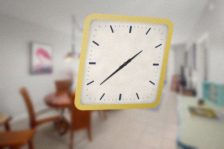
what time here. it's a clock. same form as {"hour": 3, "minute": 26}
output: {"hour": 1, "minute": 38}
